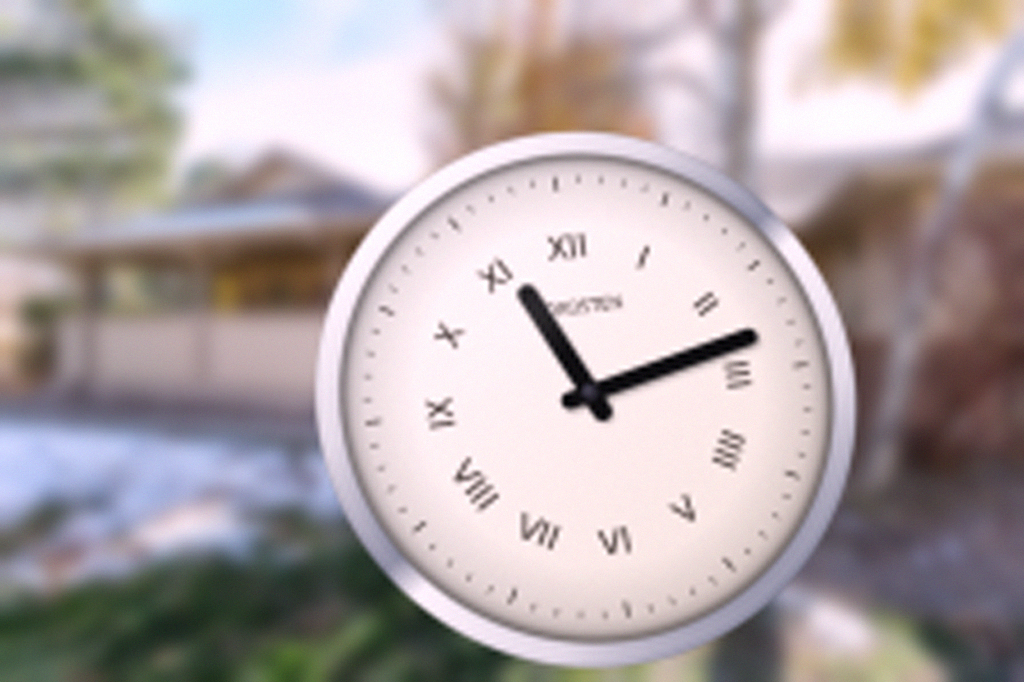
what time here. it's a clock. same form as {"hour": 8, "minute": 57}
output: {"hour": 11, "minute": 13}
